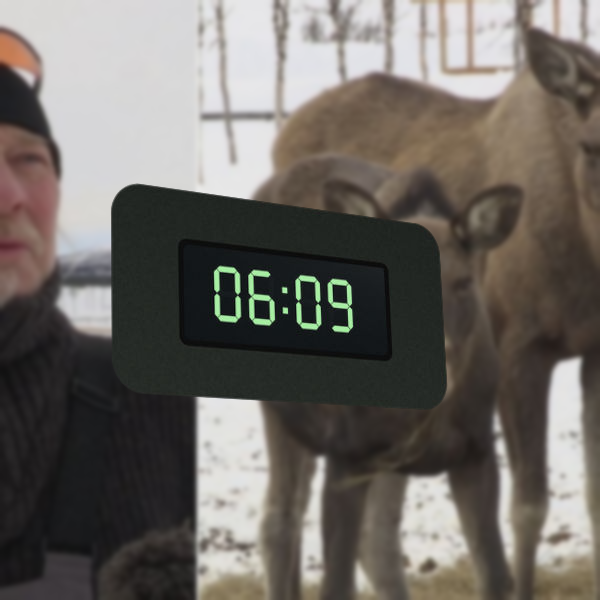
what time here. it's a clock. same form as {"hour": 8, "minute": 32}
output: {"hour": 6, "minute": 9}
